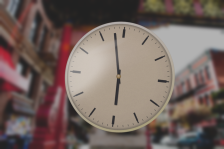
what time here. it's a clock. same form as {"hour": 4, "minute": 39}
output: {"hour": 5, "minute": 58}
